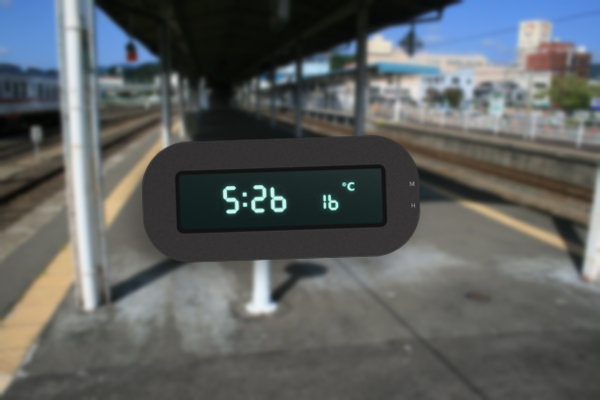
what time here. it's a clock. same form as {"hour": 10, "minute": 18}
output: {"hour": 5, "minute": 26}
